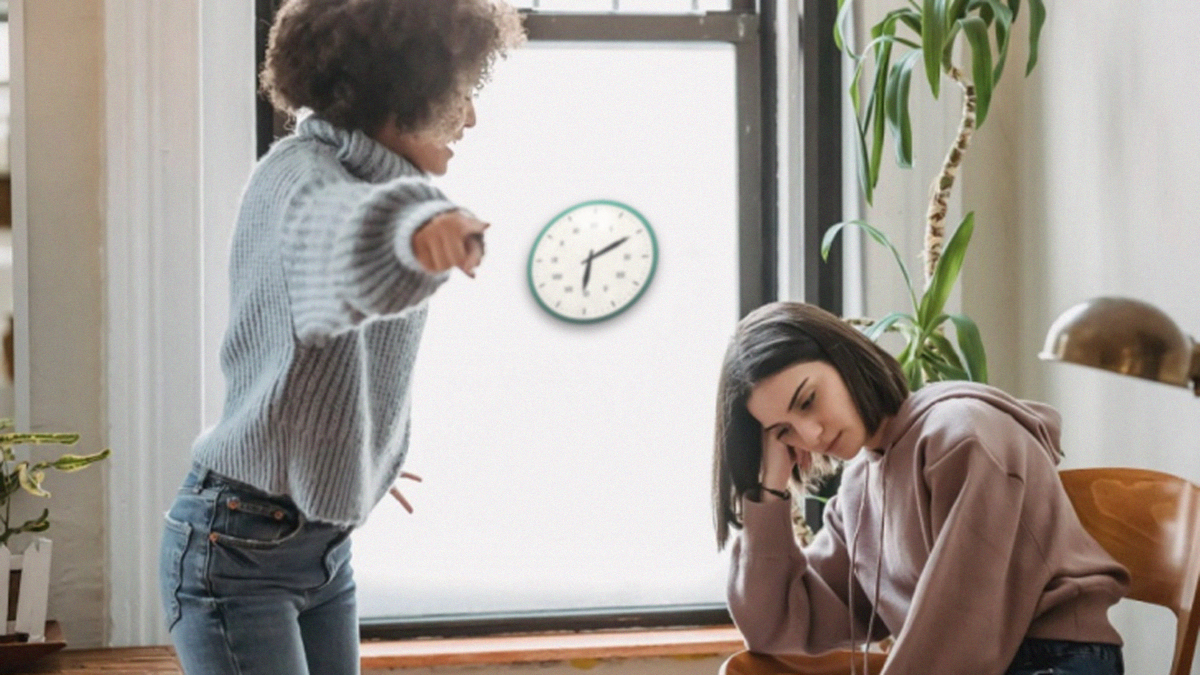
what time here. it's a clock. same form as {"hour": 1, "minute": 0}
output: {"hour": 6, "minute": 10}
